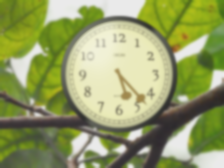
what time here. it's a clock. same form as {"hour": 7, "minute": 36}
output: {"hour": 5, "minute": 23}
